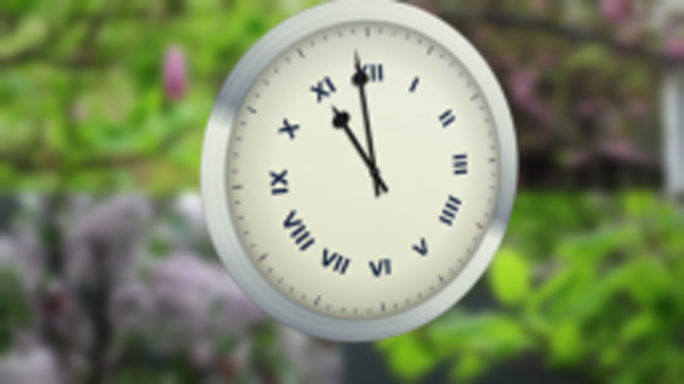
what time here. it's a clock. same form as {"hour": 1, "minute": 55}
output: {"hour": 10, "minute": 59}
